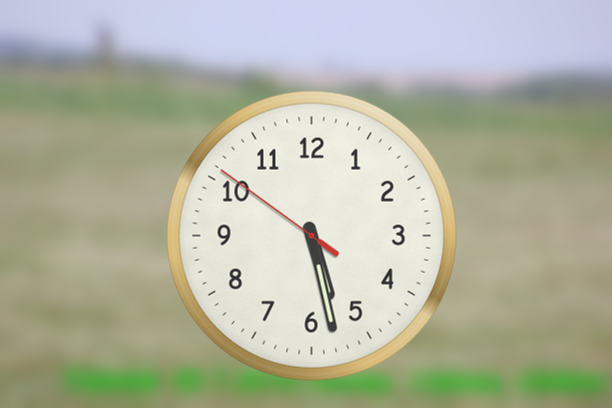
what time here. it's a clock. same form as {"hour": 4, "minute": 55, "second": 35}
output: {"hour": 5, "minute": 27, "second": 51}
